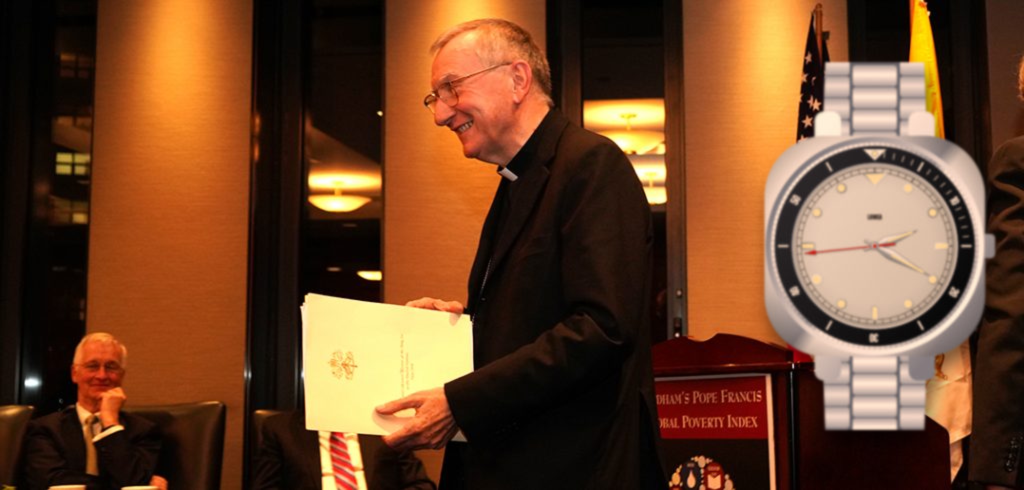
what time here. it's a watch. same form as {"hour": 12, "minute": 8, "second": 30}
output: {"hour": 2, "minute": 19, "second": 44}
